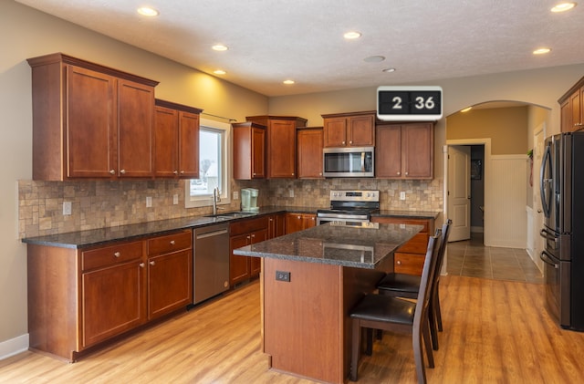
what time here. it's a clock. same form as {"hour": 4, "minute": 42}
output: {"hour": 2, "minute": 36}
